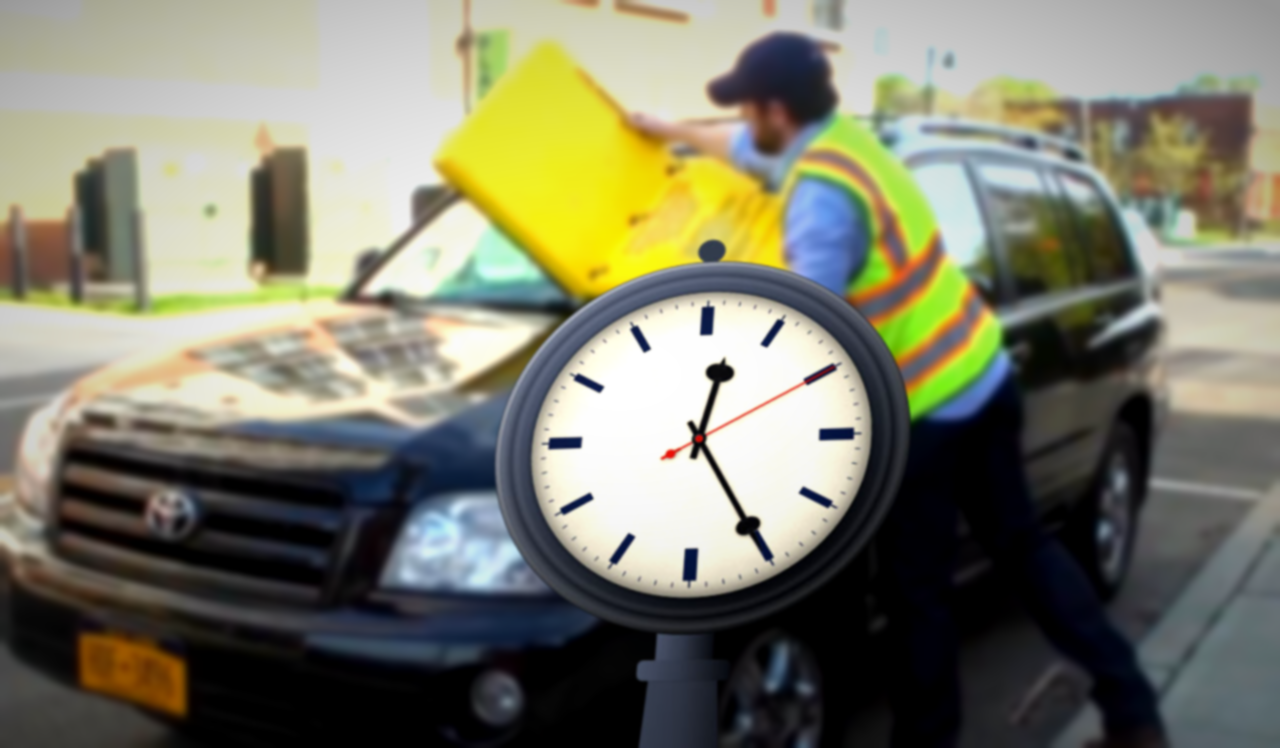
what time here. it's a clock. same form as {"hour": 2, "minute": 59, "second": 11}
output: {"hour": 12, "minute": 25, "second": 10}
